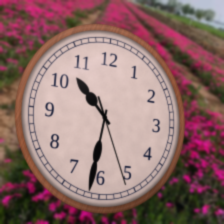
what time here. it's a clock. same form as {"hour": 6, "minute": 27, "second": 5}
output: {"hour": 10, "minute": 31, "second": 26}
